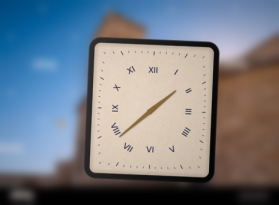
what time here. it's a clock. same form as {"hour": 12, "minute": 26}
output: {"hour": 1, "minute": 38}
